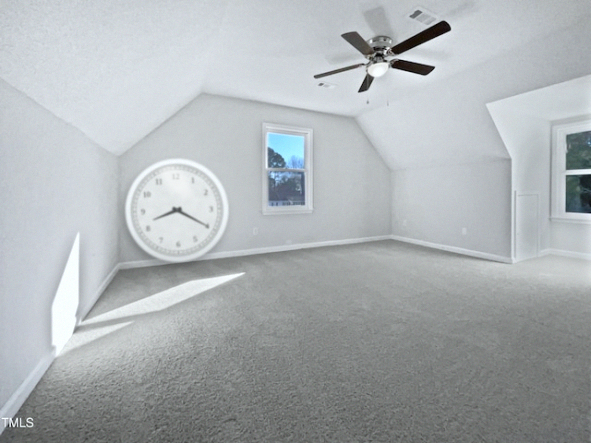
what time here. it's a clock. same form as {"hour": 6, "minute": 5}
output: {"hour": 8, "minute": 20}
